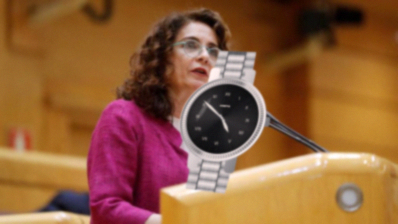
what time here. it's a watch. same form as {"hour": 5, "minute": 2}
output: {"hour": 4, "minute": 51}
